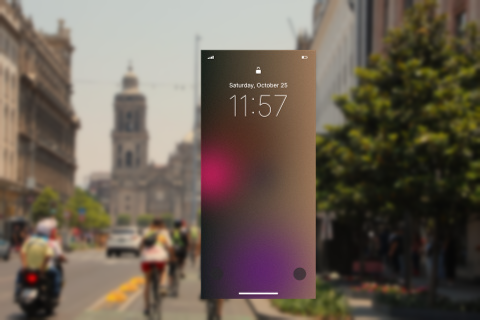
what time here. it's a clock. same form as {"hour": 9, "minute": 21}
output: {"hour": 11, "minute": 57}
